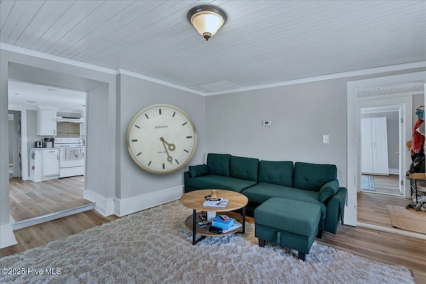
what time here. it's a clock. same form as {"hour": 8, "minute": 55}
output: {"hour": 4, "minute": 27}
